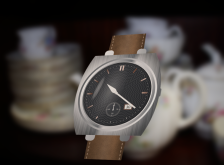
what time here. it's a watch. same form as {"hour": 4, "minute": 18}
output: {"hour": 10, "minute": 21}
